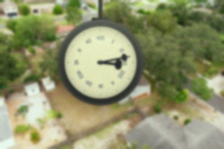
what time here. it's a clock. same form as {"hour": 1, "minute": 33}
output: {"hour": 3, "minute": 13}
